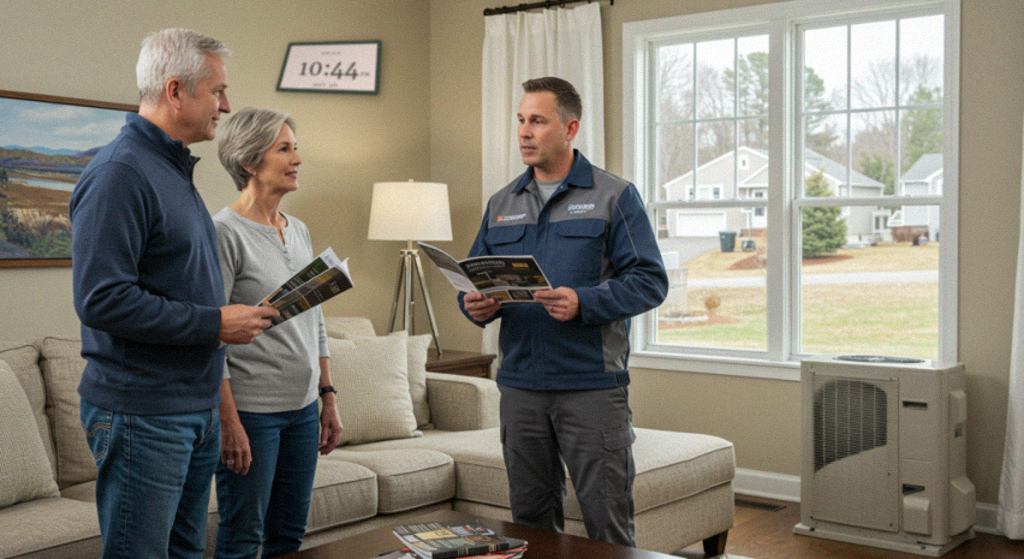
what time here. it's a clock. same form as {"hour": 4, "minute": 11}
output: {"hour": 10, "minute": 44}
